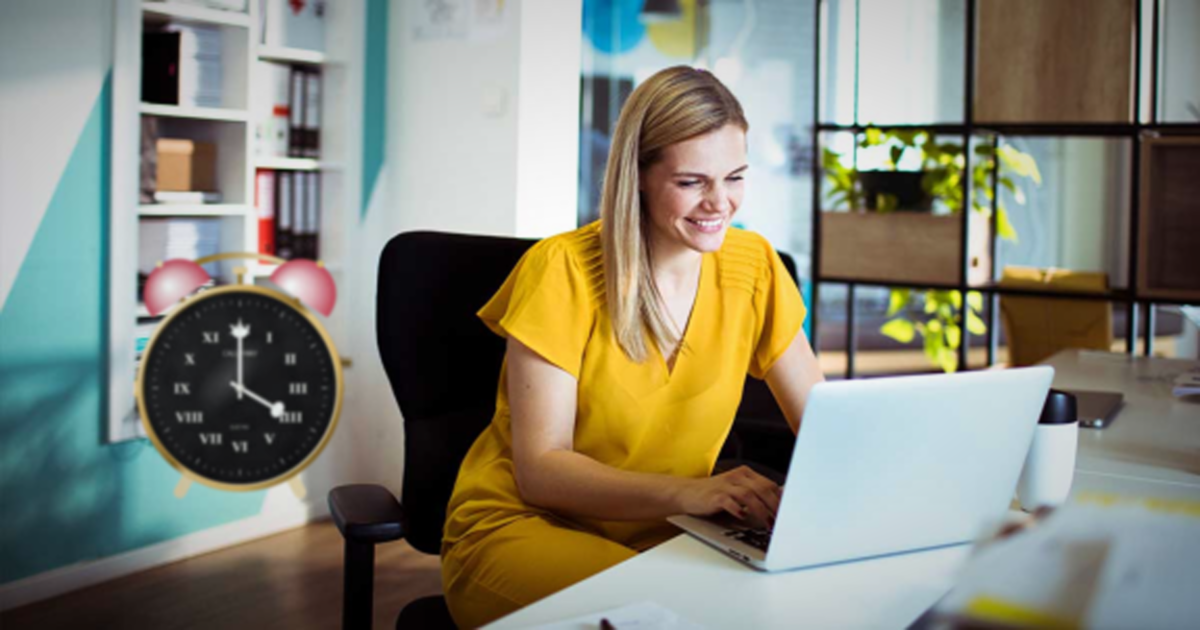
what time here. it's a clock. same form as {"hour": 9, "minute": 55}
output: {"hour": 4, "minute": 0}
